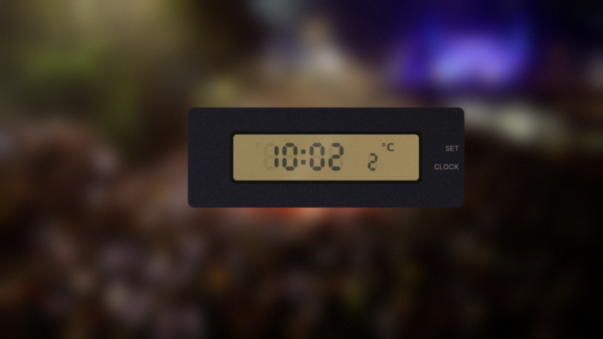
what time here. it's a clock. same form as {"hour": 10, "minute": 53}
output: {"hour": 10, "minute": 2}
